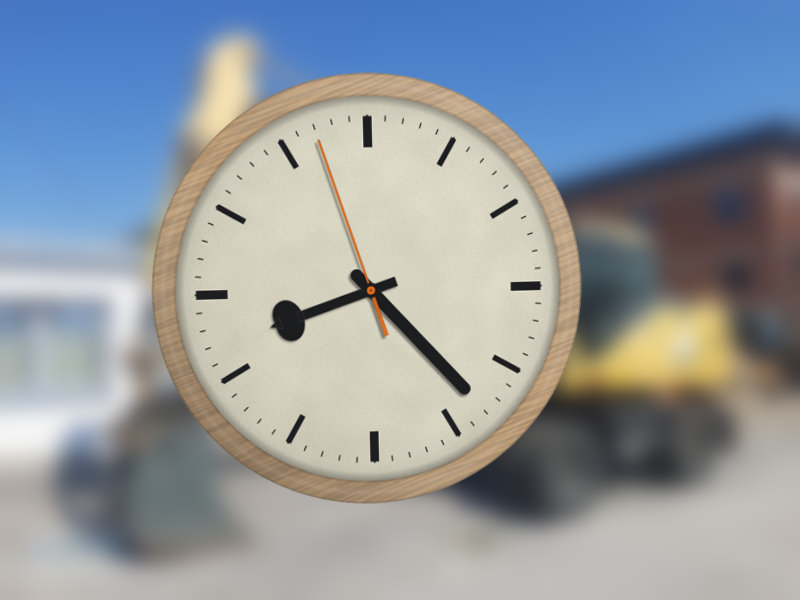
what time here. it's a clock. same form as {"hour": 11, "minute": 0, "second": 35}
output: {"hour": 8, "minute": 22, "second": 57}
